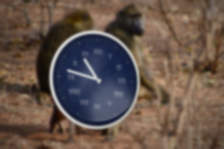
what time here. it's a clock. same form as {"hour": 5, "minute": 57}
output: {"hour": 10, "minute": 47}
